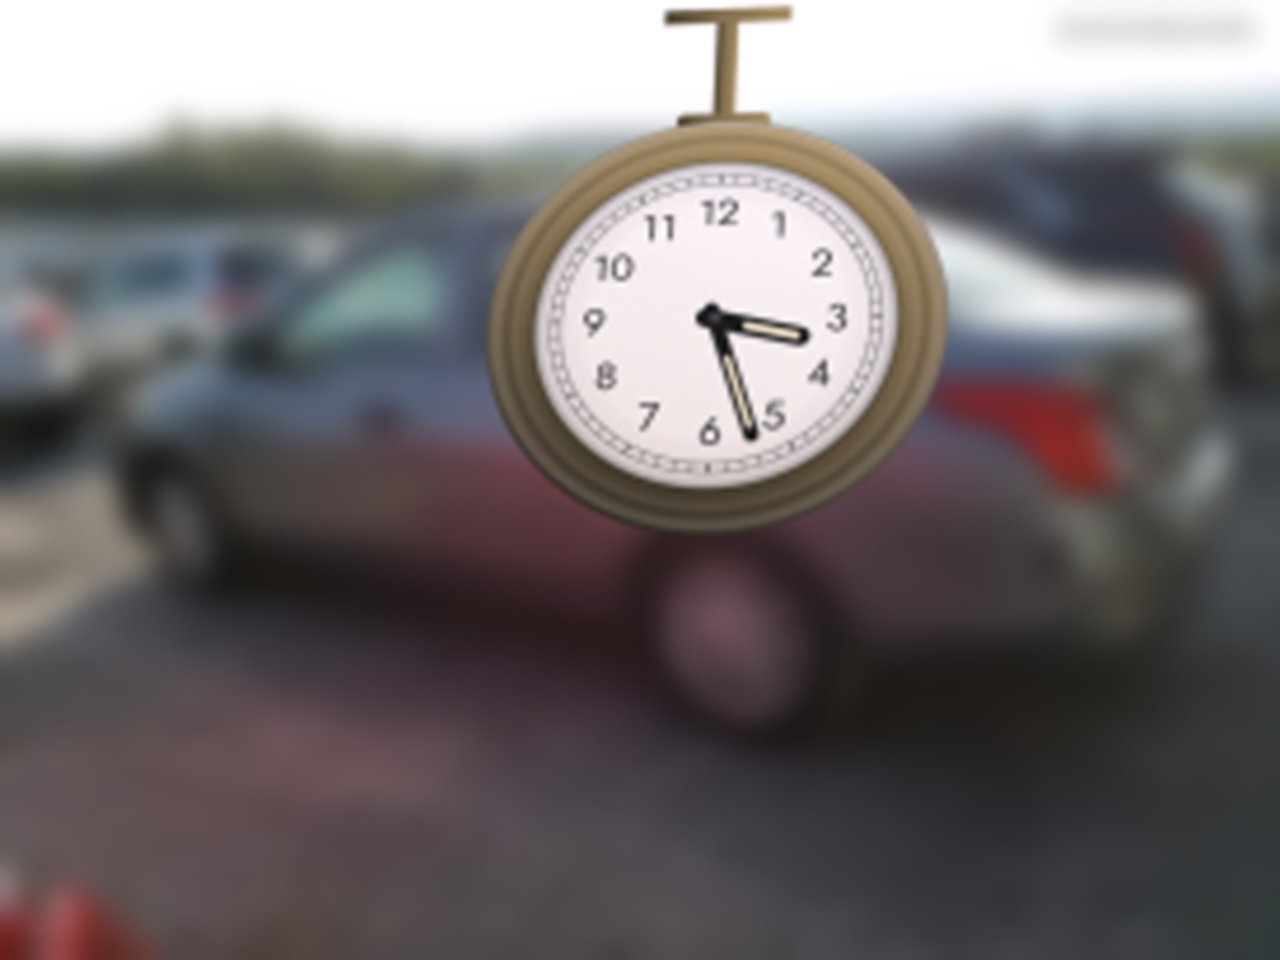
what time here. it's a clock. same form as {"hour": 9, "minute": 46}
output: {"hour": 3, "minute": 27}
